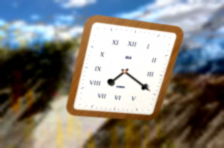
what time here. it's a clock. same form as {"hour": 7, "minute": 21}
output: {"hour": 7, "minute": 20}
